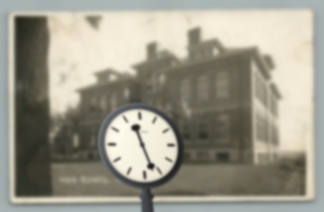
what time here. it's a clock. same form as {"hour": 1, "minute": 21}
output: {"hour": 11, "minute": 27}
